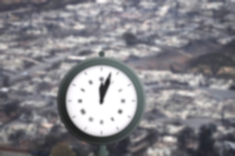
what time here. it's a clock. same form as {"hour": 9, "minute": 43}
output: {"hour": 12, "minute": 3}
